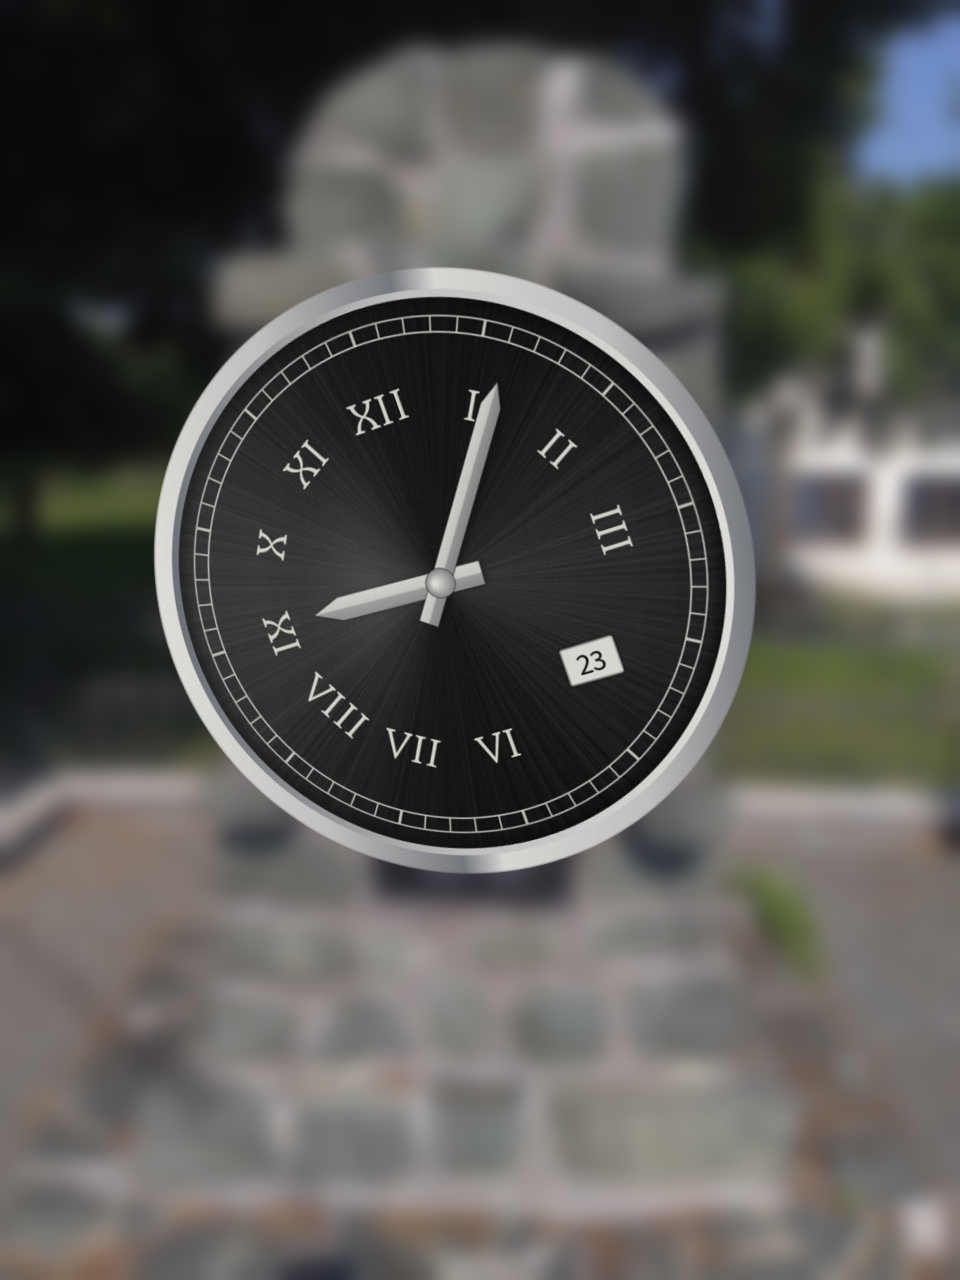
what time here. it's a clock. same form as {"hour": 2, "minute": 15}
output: {"hour": 9, "minute": 6}
